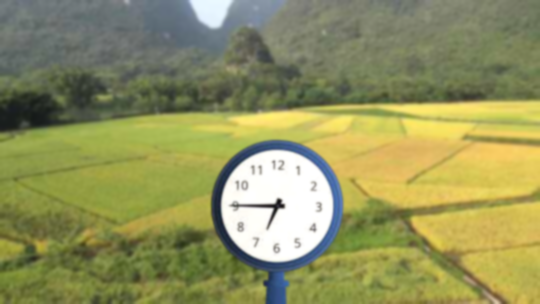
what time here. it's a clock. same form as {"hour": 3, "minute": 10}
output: {"hour": 6, "minute": 45}
